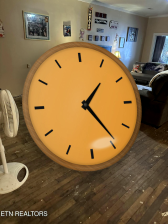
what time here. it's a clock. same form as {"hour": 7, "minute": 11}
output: {"hour": 1, "minute": 24}
